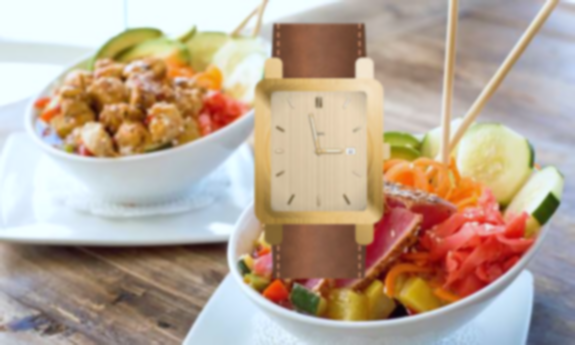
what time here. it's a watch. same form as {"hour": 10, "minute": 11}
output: {"hour": 2, "minute": 58}
